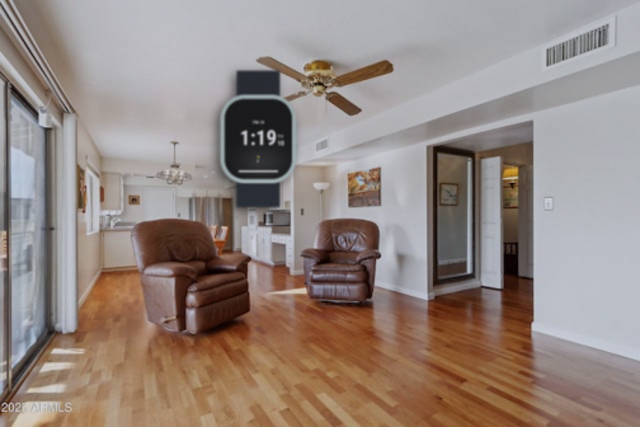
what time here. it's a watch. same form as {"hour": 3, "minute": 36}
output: {"hour": 1, "minute": 19}
